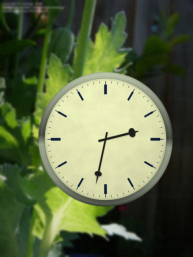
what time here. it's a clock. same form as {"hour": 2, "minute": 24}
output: {"hour": 2, "minute": 32}
